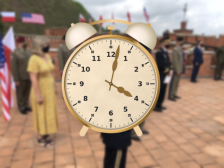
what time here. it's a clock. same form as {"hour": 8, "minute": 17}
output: {"hour": 4, "minute": 2}
